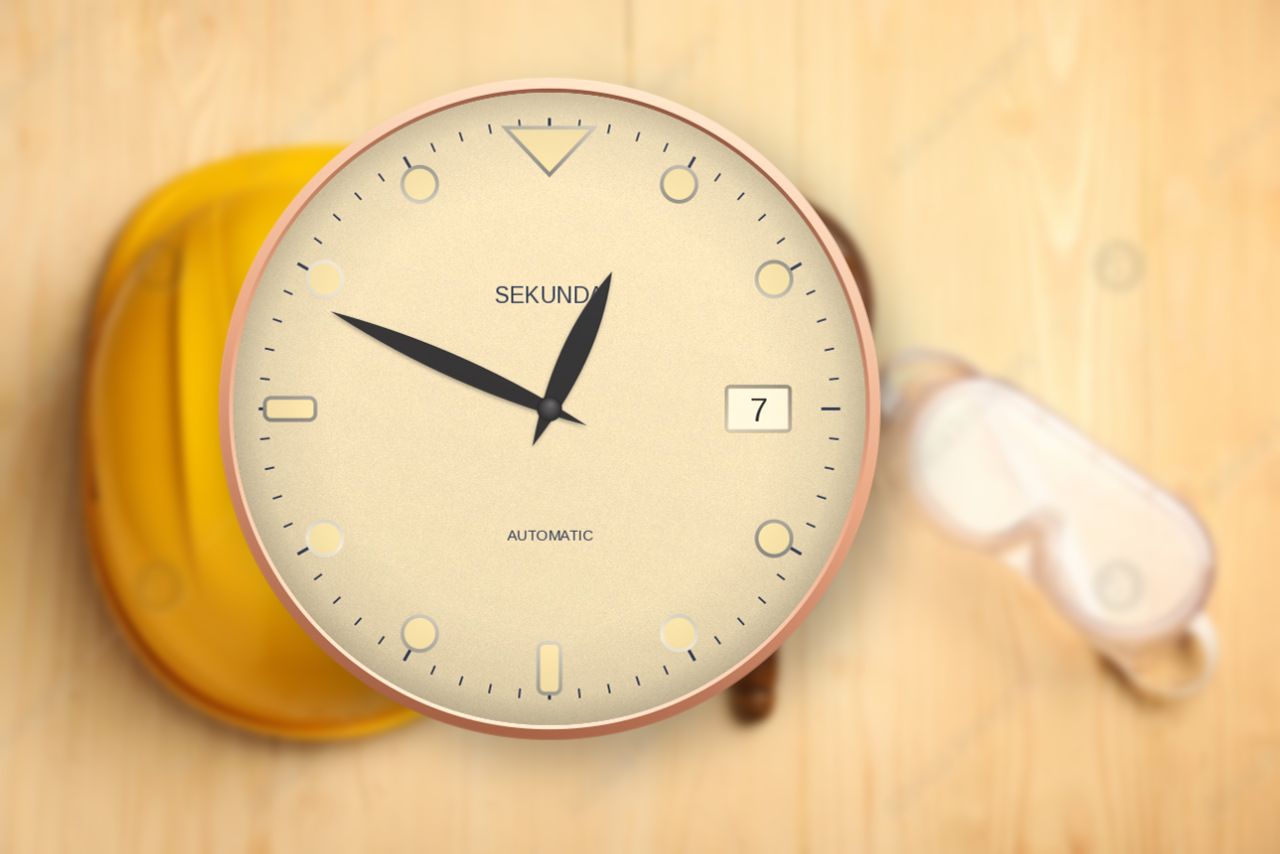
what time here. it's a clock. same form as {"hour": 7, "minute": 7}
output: {"hour": 12, "minute": 49}
